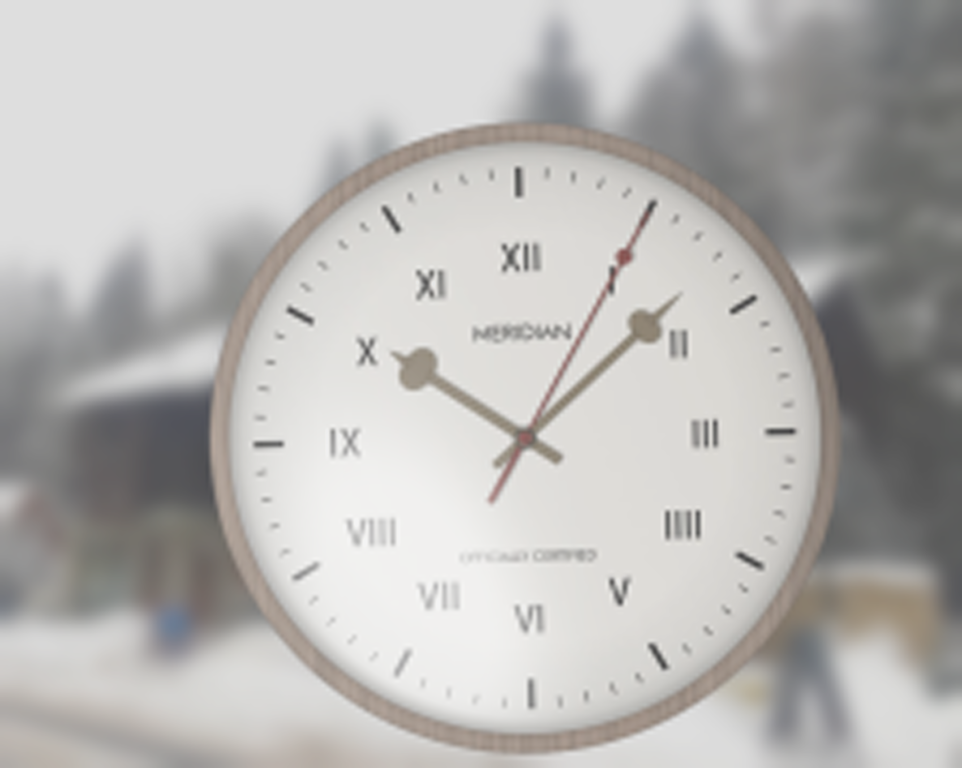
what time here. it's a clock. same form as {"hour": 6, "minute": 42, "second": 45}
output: {"hour": 10, "minute": 8, "second": 5}
